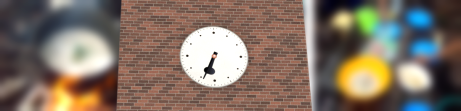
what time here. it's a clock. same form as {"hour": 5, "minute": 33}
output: {"hour": 6, "minute": 34}
